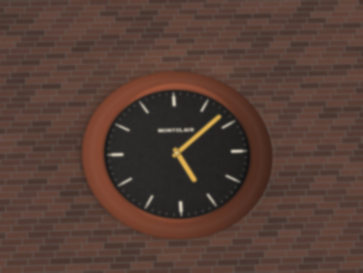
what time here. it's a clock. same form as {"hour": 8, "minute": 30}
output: {"hour": 5, "minute": 8}
